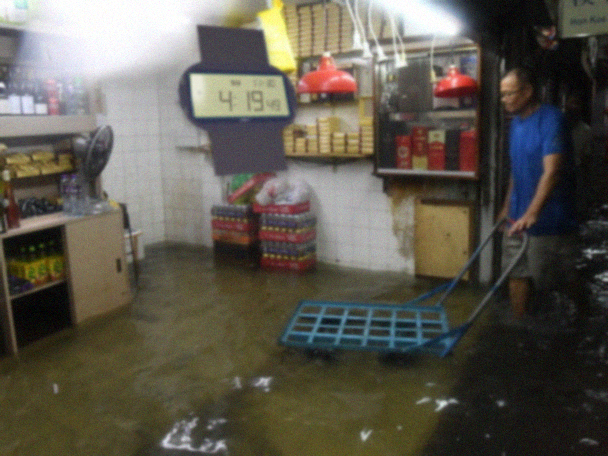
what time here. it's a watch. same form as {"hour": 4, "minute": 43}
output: {"hour": 4, "minute": 19}
